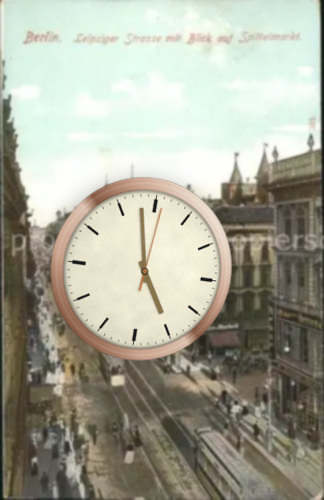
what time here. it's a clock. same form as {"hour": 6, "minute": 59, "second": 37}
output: {"hour": 4, "minute": 58, "second": 1}
